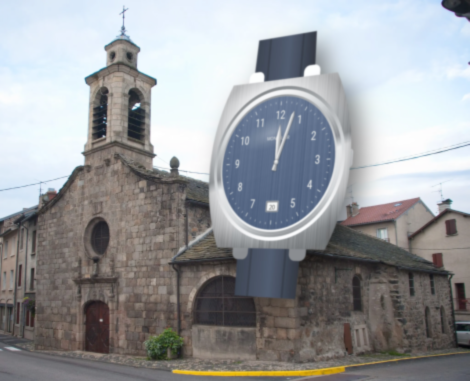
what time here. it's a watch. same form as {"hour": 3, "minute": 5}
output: {"hour": 12, "minute": 3}
